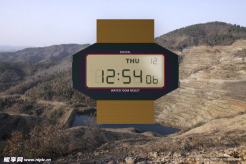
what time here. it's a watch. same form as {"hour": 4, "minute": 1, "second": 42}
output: {"hour": 12, "minute": 54, "second": 6}
